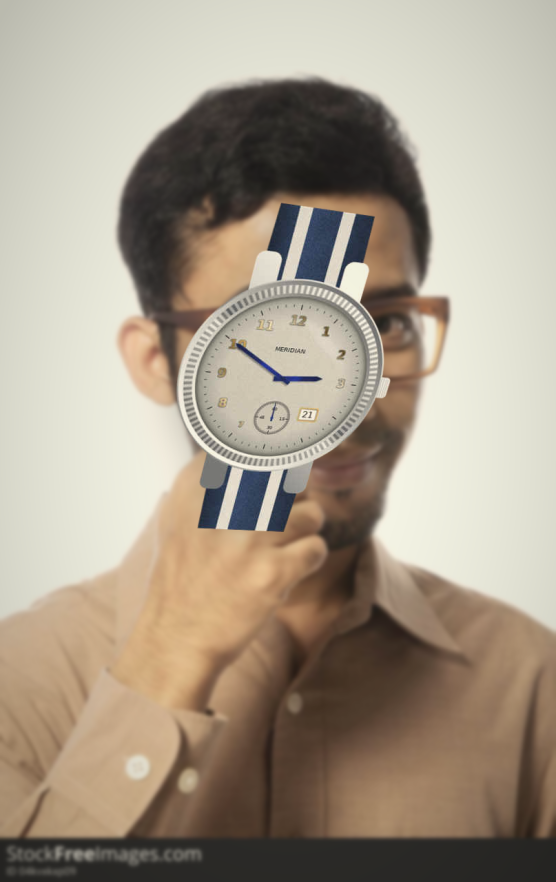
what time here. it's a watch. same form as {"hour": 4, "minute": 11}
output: {"hour": 2, "minute": 50}
